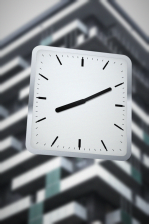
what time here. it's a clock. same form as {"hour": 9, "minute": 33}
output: {"hour": 8, "minute": 10}
